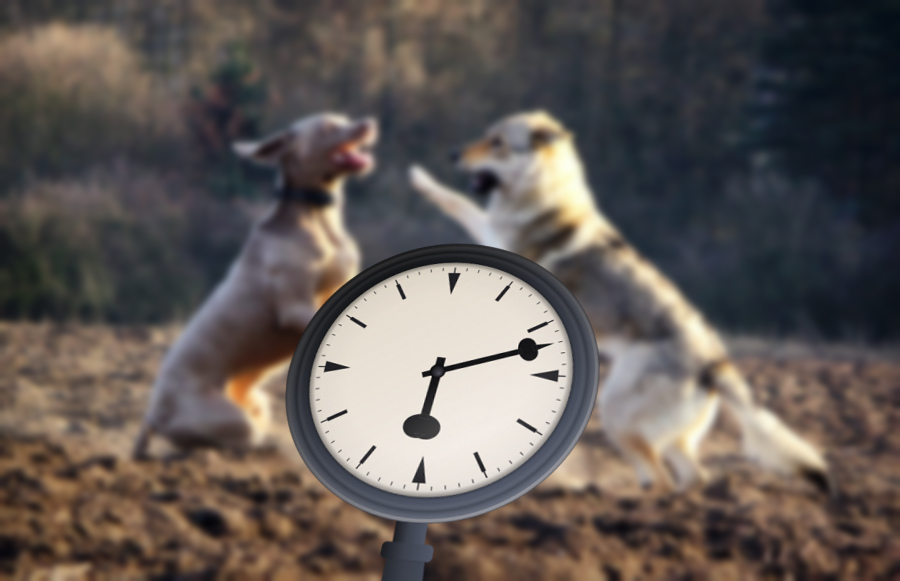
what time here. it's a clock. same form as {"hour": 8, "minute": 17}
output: {"hour": 6, "minute": 12}
